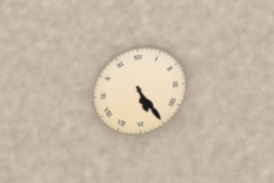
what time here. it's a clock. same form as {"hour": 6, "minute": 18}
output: {"hour": 5, "minute": 25}
